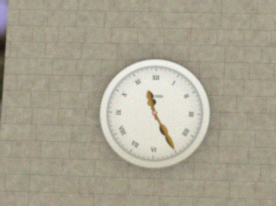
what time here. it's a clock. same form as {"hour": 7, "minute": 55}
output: {"hour": 11, "minute": 25}
